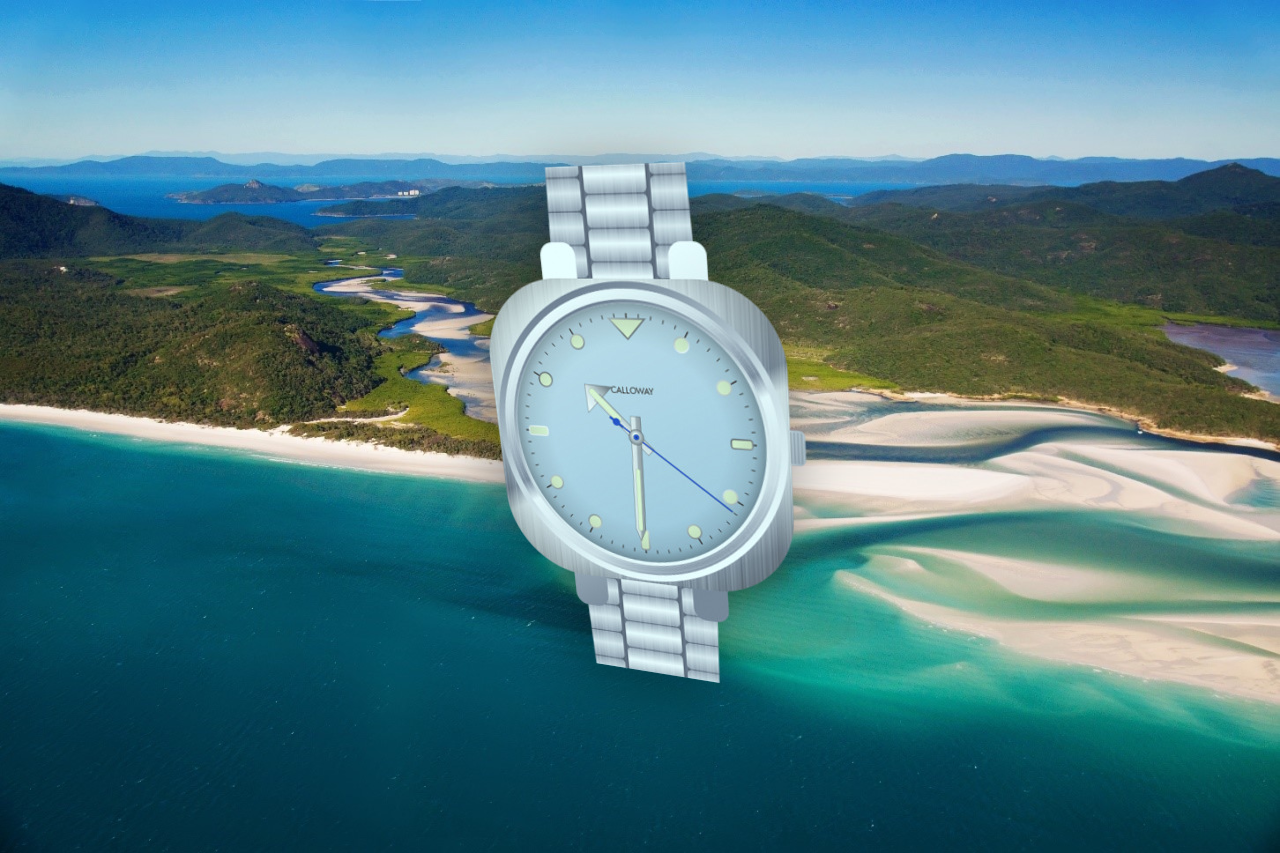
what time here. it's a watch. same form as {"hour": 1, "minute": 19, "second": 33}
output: {"hour": 10, "minute": 30, "second": 21}
